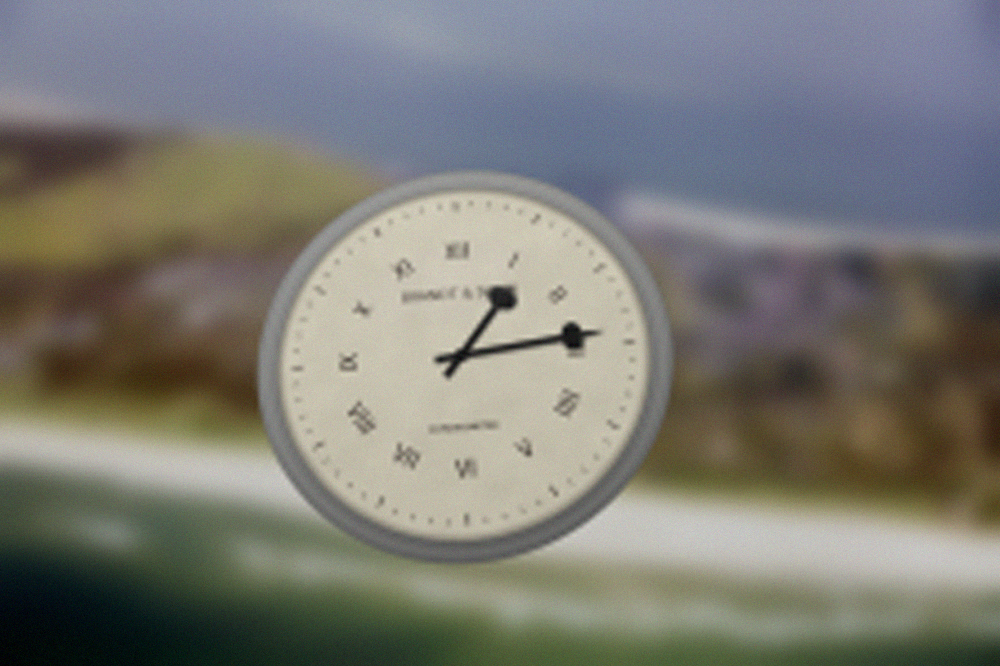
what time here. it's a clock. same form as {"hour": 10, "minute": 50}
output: {"hour": 1, "minute": 14}
